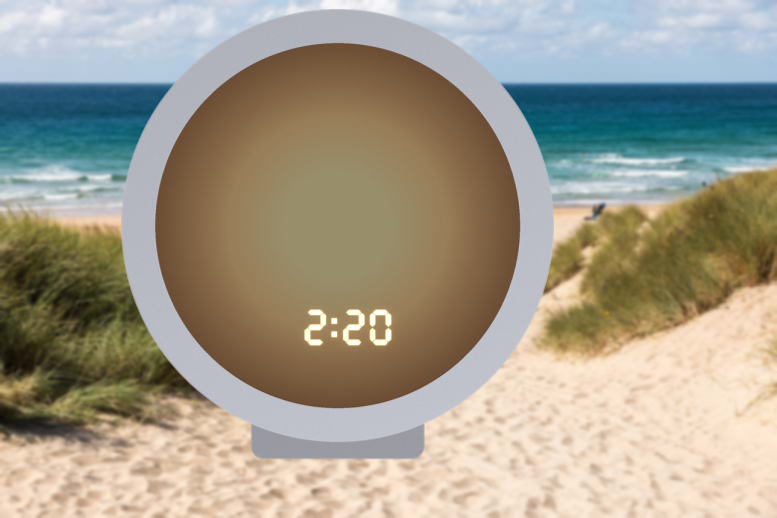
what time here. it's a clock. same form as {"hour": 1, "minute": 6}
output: {"hour": 2, "minute": 20}
